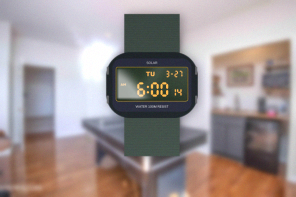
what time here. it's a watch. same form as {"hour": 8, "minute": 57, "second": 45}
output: {"hour": 6, "minute": 0, "second": 14}
